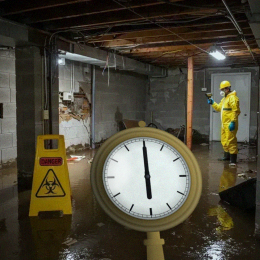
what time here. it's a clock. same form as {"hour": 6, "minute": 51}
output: {"hour": 6, "minute": 0}
